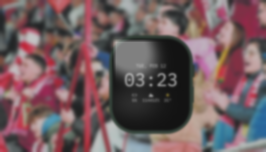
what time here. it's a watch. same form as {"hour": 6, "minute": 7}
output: {"hour": 3, "minute": 23}
